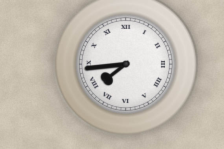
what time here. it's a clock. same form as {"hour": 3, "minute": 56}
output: {"hour": 7, "minute": 44}
